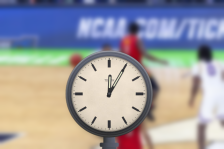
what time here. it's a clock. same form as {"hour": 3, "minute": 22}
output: {"hour": 12, "minute": 5}
